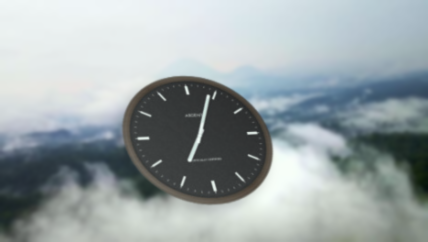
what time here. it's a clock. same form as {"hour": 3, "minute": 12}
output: {"hour": 7, "minute": 4}
